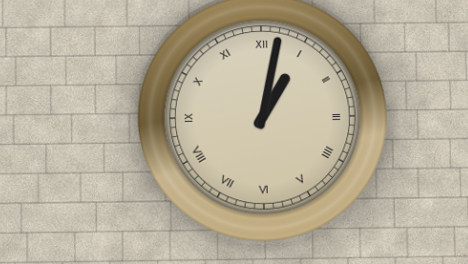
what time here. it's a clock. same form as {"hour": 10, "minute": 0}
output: {"hour": 1, "minute": 2}
